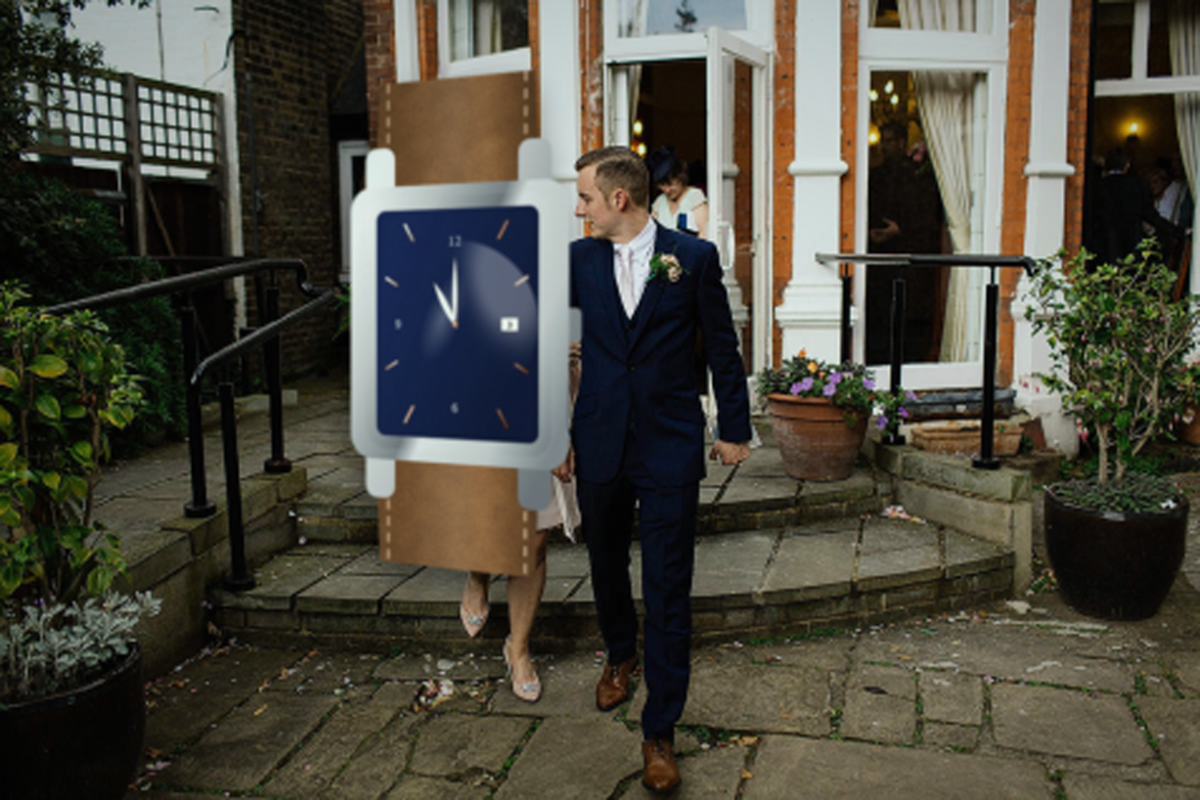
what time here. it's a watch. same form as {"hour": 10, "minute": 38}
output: {"hour": 11, "minute": 0}
